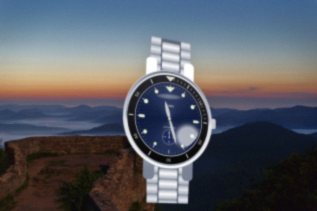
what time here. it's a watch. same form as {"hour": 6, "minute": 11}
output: {"hour": 11, "minute": 27}
